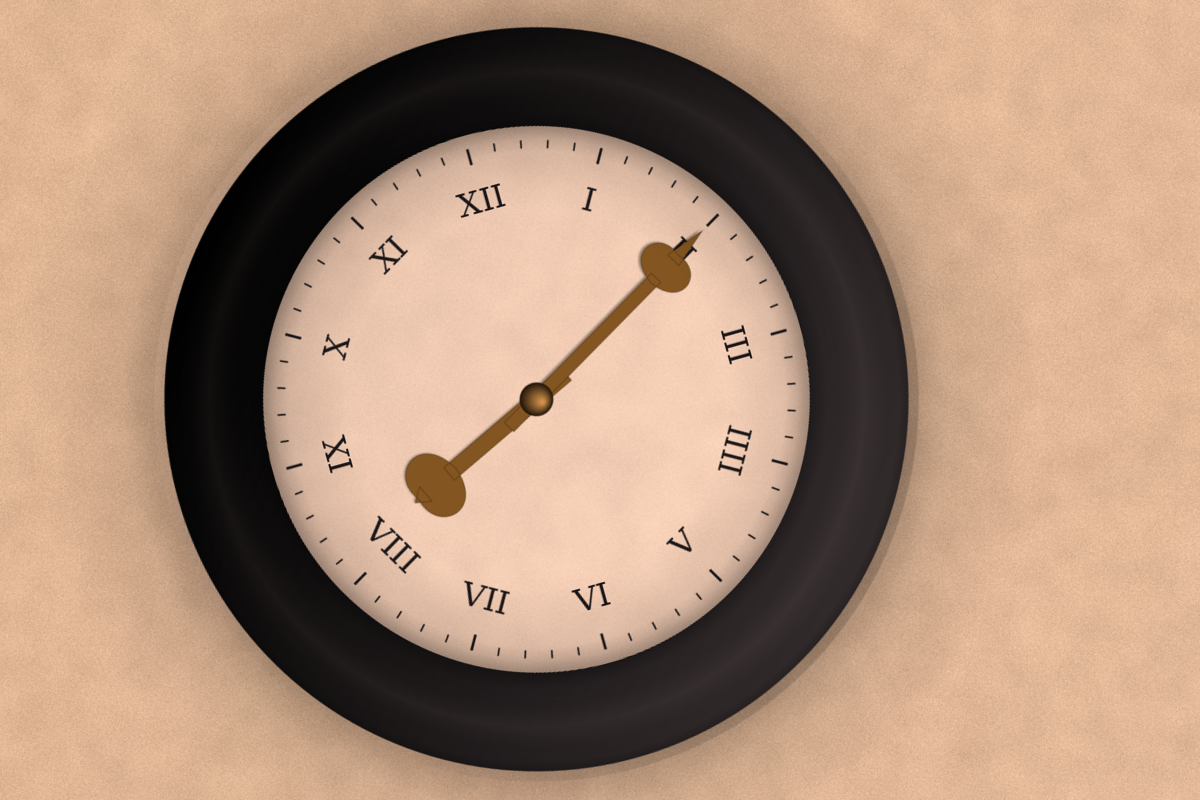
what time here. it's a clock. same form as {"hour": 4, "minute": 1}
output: {"hour": 8, "minute": 10}
